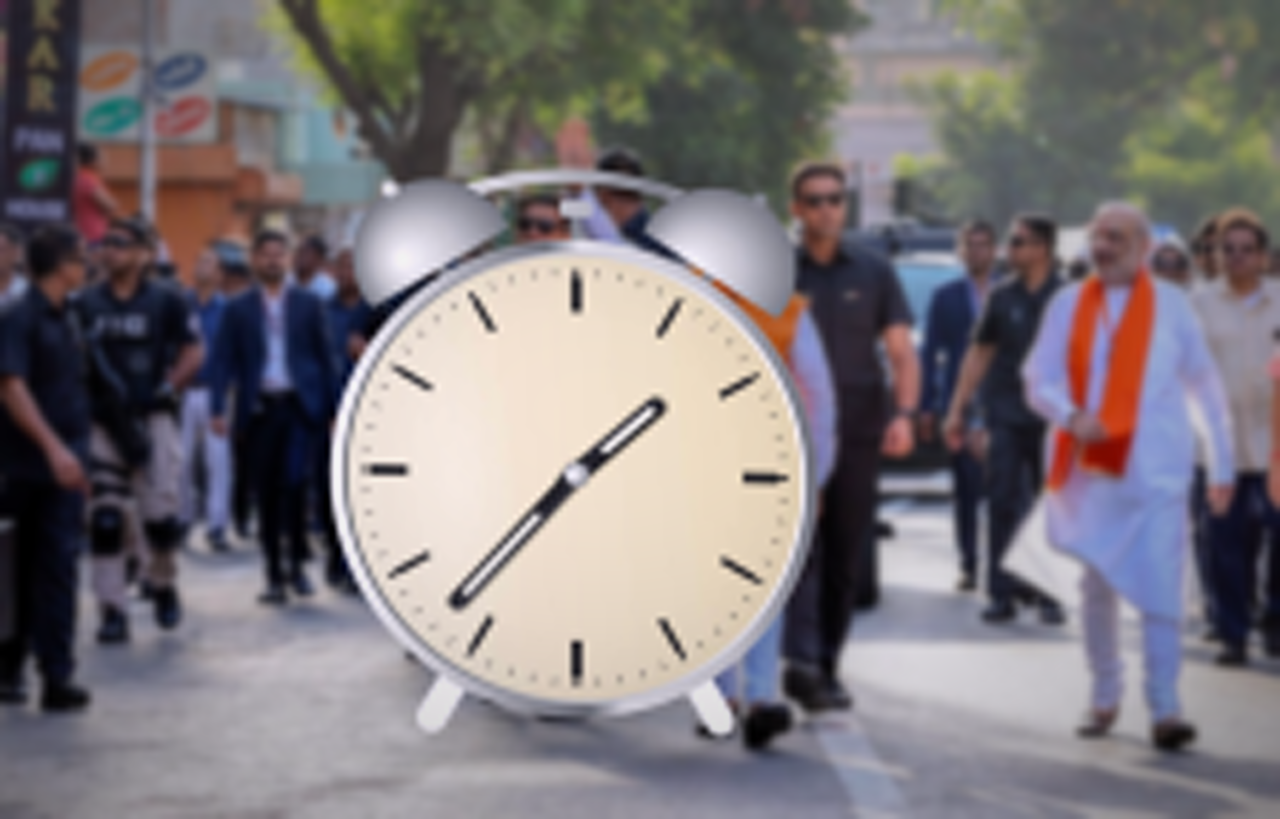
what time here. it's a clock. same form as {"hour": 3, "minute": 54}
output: {"hour": 1, "minute": 37}
